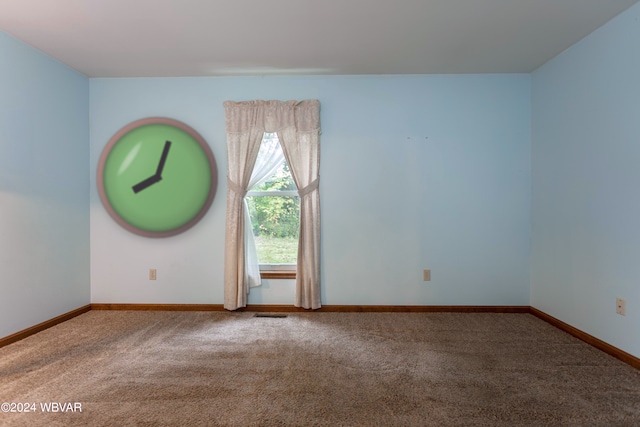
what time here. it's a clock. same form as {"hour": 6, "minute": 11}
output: {"hour": 8, "minute": 3}
